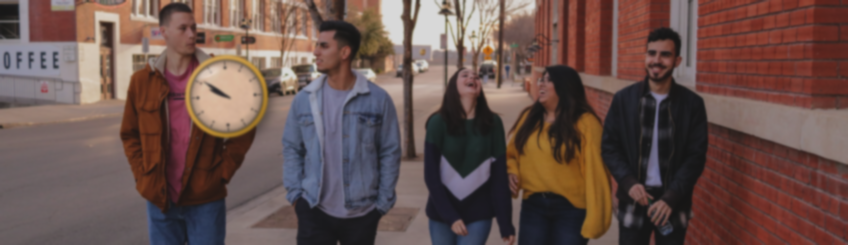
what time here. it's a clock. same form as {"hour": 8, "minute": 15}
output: {"hour": 9, "minute": 51}
